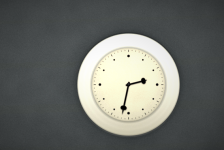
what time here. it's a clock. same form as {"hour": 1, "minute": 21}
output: {"hour": 2, "minute": 32}
